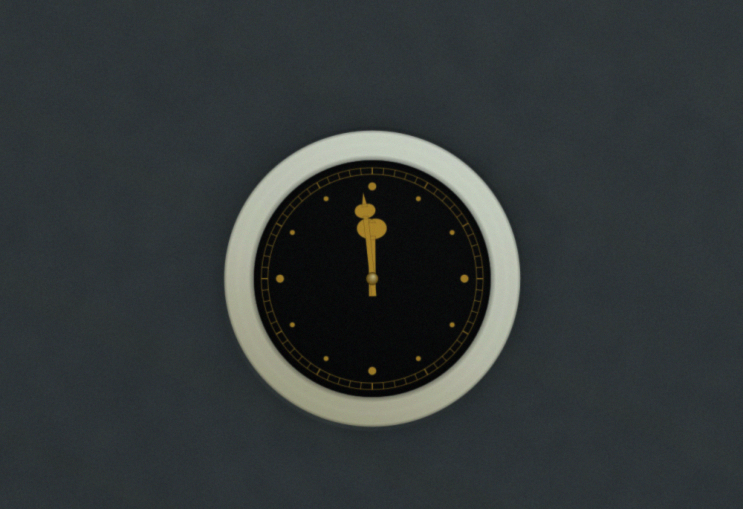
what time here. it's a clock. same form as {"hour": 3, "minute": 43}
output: {"hour": 11, "minute": 59}
